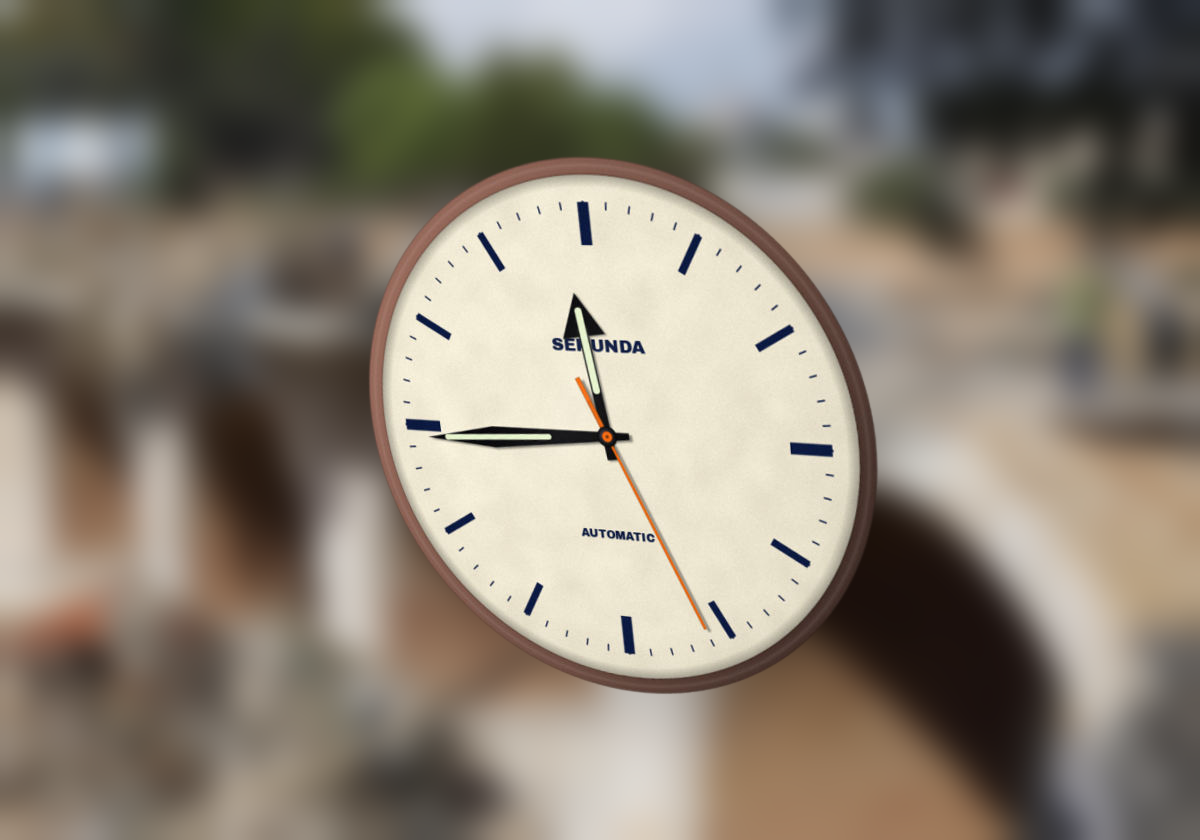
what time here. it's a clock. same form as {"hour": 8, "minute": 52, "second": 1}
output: {"hour": 11, "minute": 44, "second": 26}
